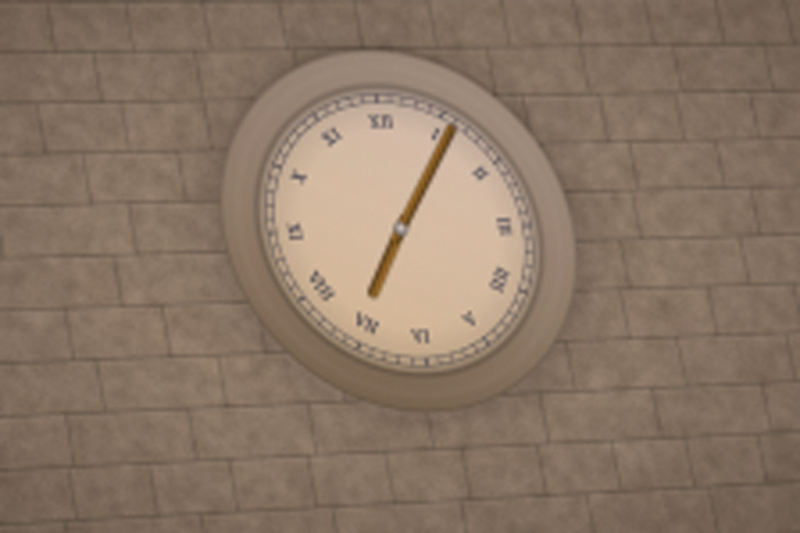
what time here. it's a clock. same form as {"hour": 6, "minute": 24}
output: {"hour": 7, "minute": 6}
